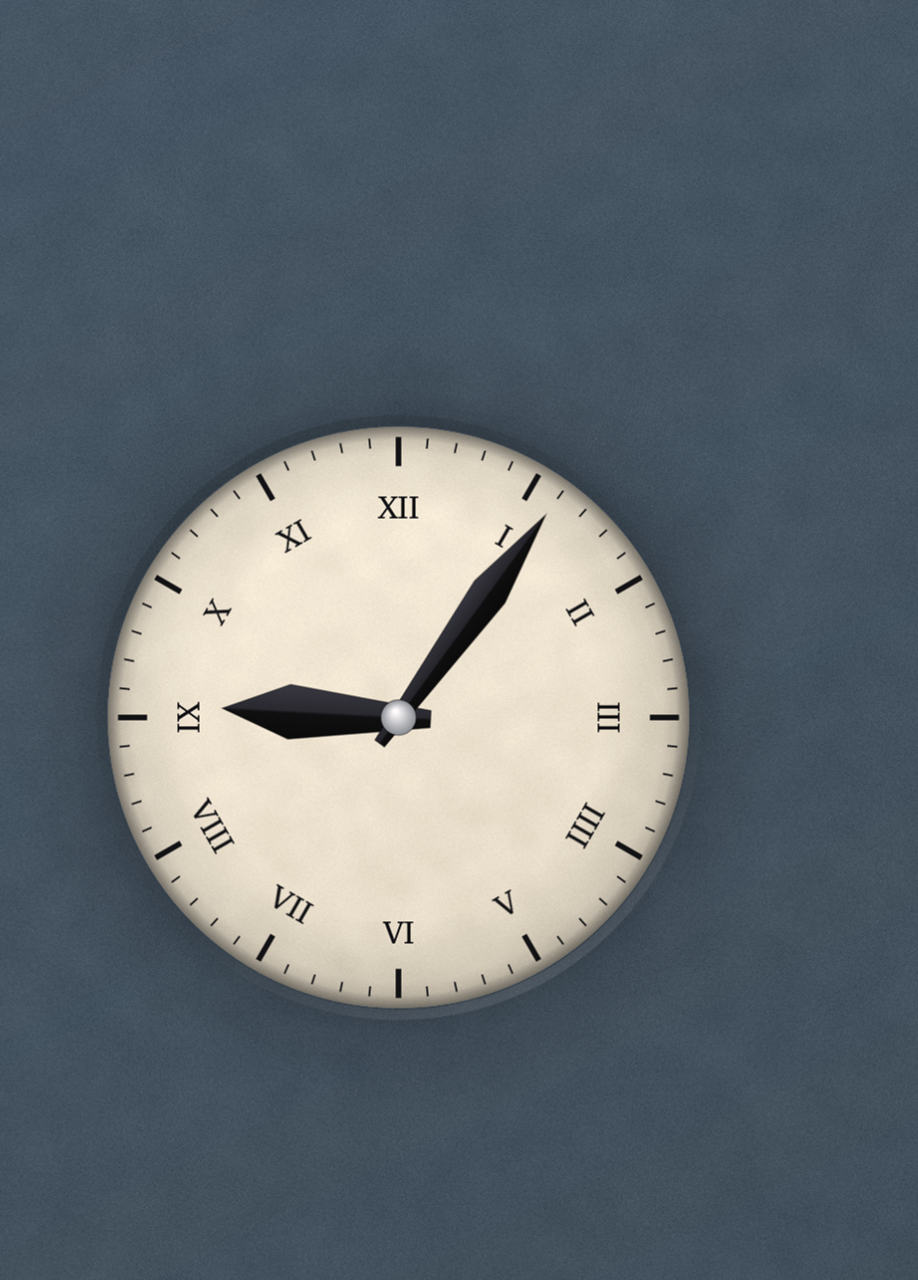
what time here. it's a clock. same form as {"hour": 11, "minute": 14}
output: {"hour": 9, "minute": 6}
